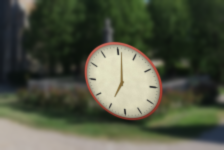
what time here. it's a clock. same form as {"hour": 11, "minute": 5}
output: {"hour": 7, "minute": 1}
